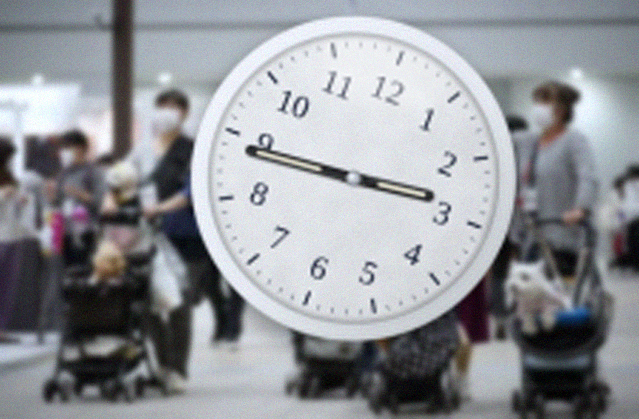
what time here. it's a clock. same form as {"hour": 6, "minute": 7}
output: {"hour": 2, "minute": 44}
